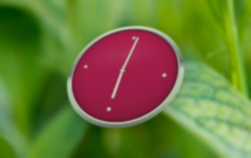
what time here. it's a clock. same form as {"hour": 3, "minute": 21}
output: {"hour": 6, "minute": 1}
